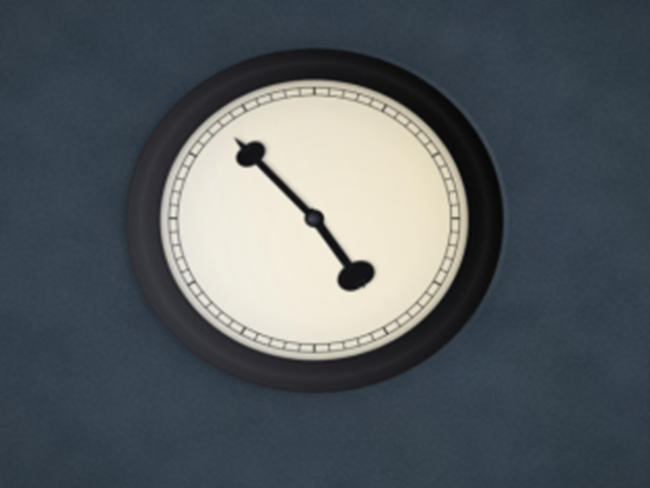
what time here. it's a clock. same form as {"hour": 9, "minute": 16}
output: {"hour": 4, "minute": 53}
